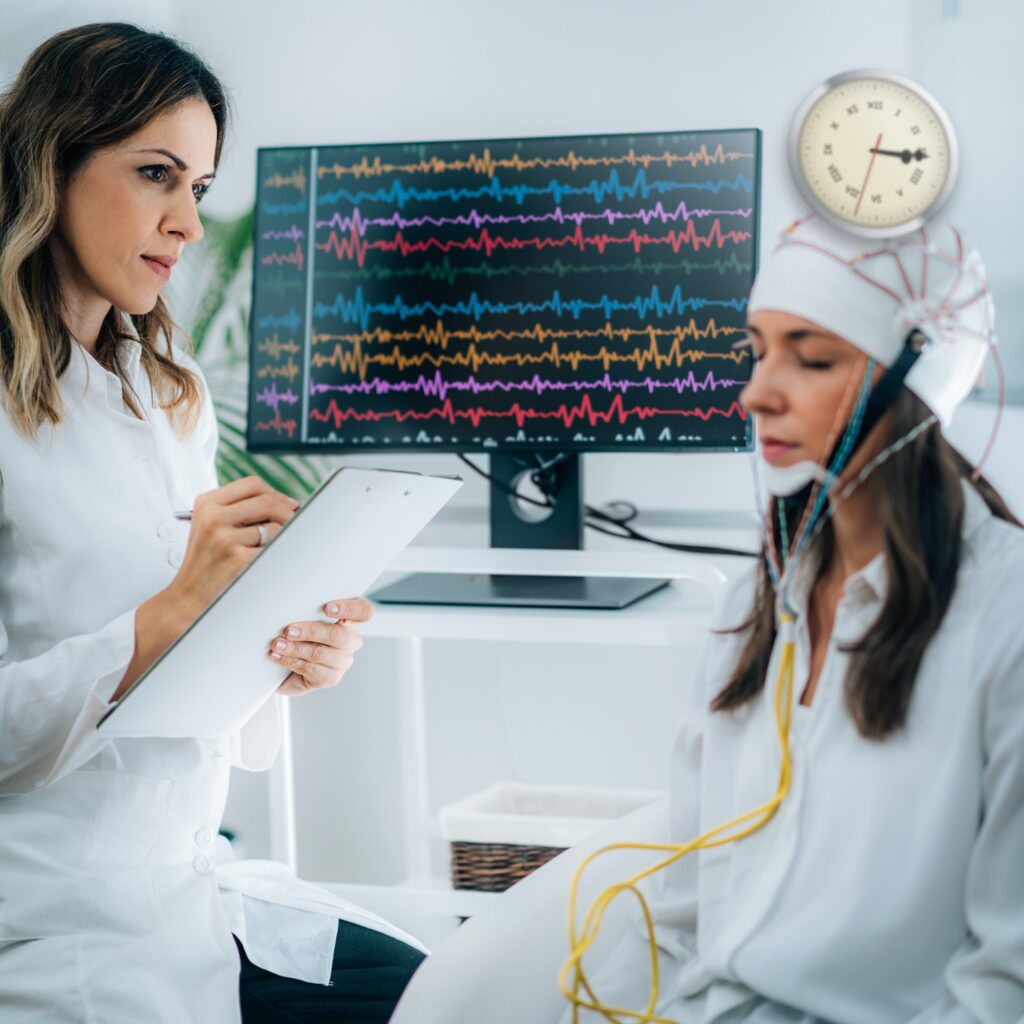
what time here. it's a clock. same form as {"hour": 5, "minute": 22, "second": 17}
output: {"hour": 3, "minute": 15, "second": 33}
